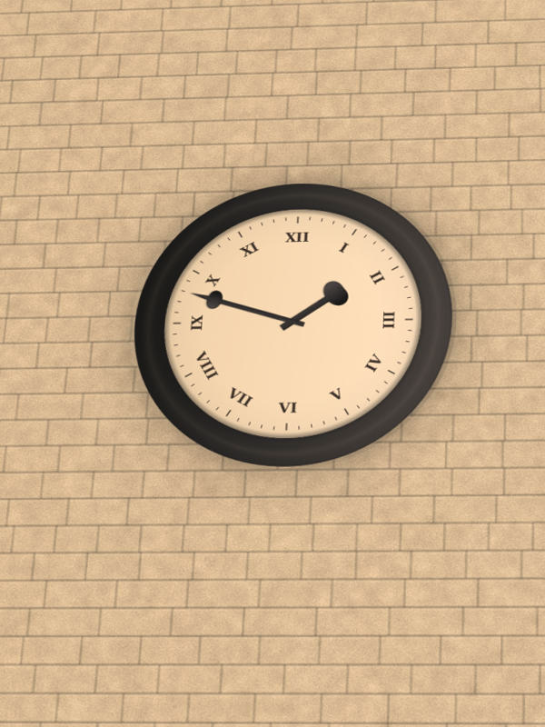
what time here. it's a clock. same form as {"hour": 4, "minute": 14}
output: {"hour": 1, "minute": 48}
